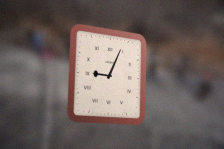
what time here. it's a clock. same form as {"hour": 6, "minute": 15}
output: {"hour": 9, "minute": 4}
